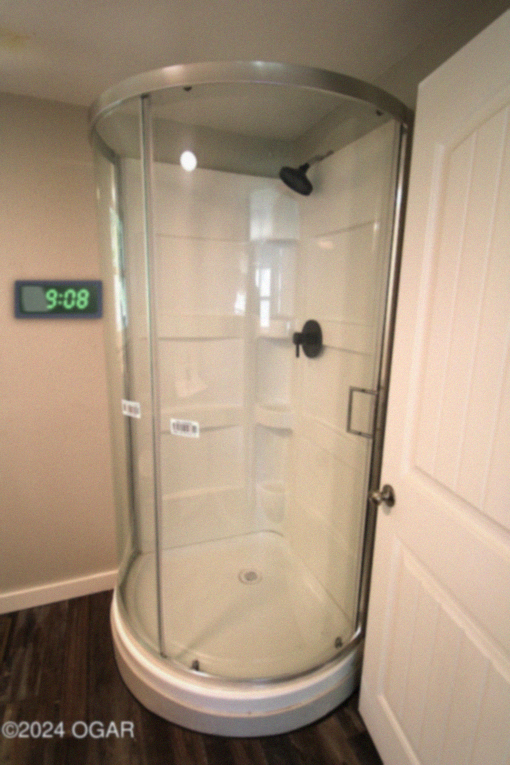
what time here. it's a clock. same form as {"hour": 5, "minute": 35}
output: {"hour": 9, "minute": 8}
